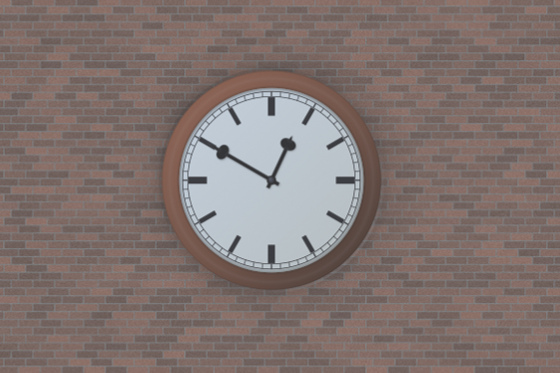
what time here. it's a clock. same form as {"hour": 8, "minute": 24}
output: {"hour": 12, "minute": 50}
